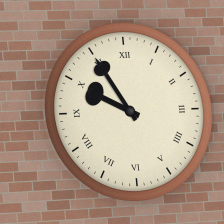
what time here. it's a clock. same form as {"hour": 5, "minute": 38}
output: {"hour": 9, "minute": 55}
